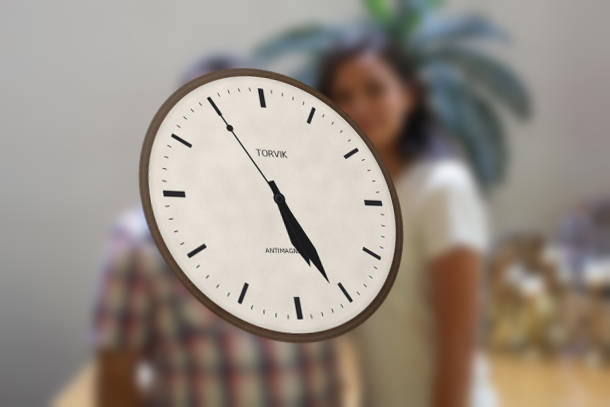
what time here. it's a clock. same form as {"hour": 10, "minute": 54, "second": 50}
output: {"hour": 5, "minute": 25, "second": 55}
